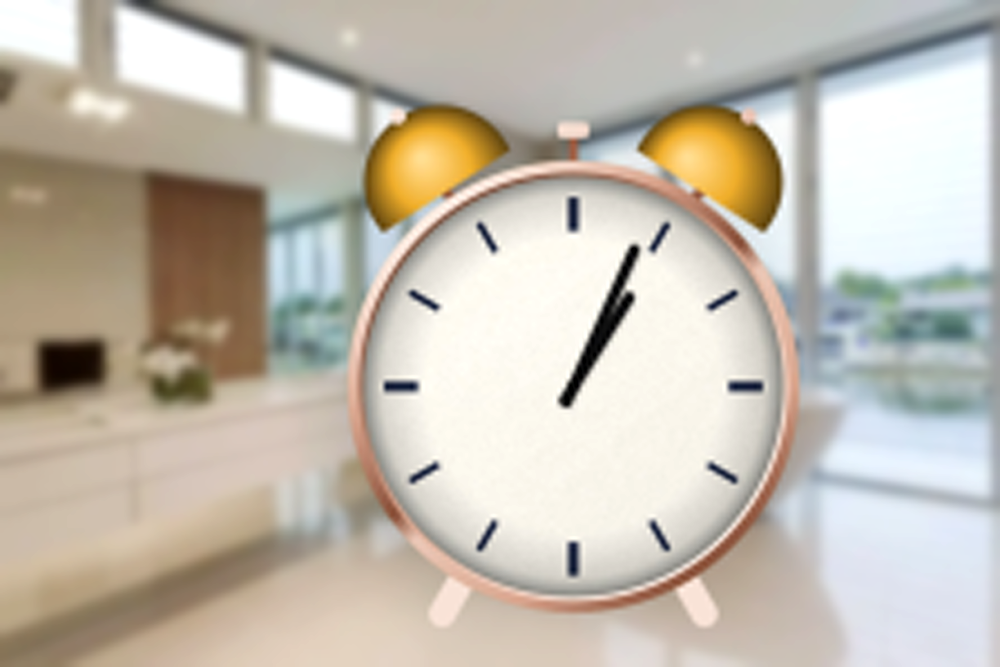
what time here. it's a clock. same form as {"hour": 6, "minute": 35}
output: {"hour": 1, "minute": 4}
